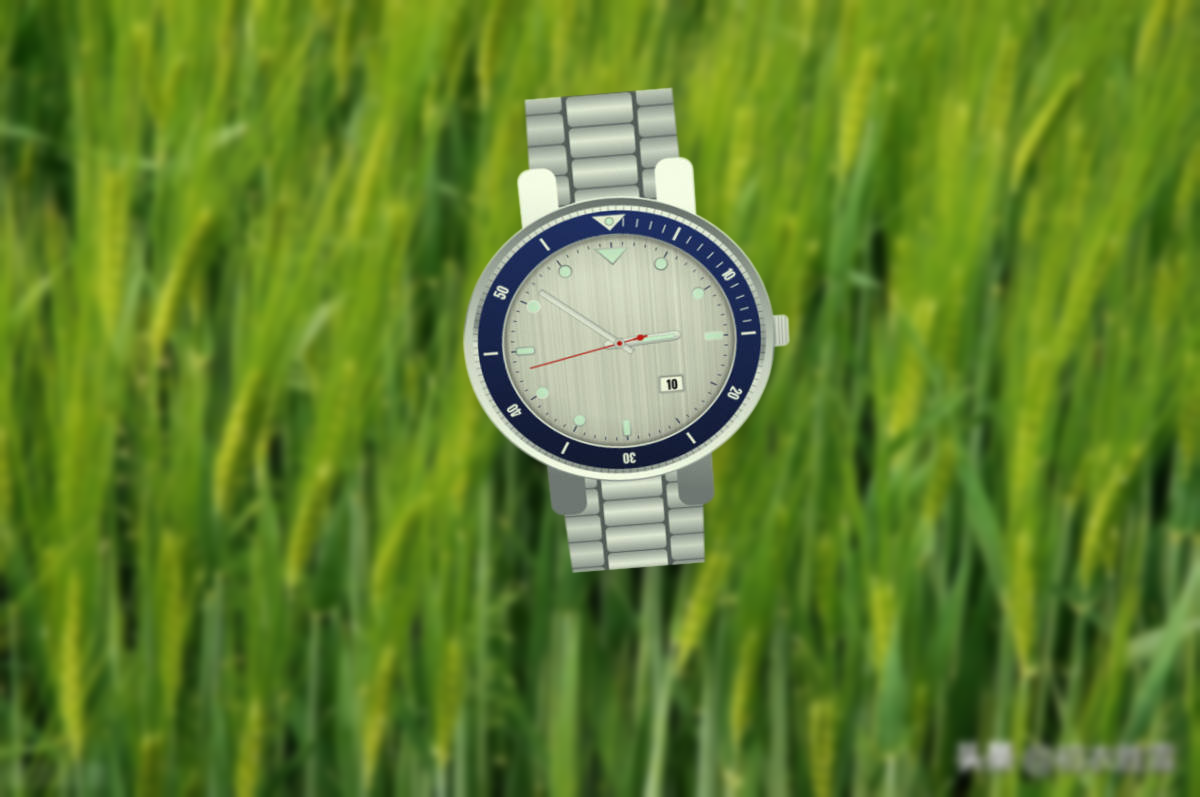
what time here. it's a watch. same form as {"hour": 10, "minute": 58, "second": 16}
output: {"hour": 2, "minute": 51, "second": 43}
